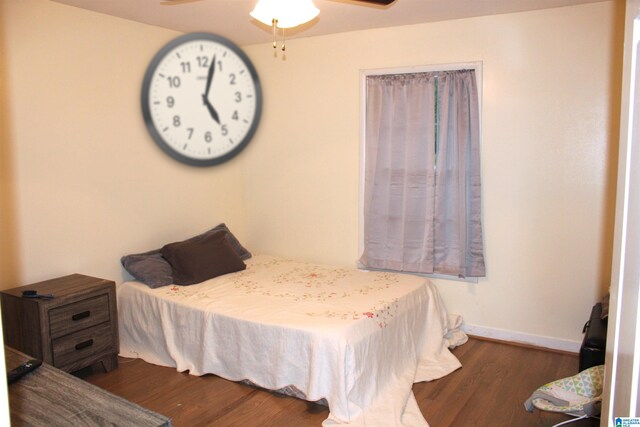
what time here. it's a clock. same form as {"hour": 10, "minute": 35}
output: {"hour": 5, "minute": 3}
